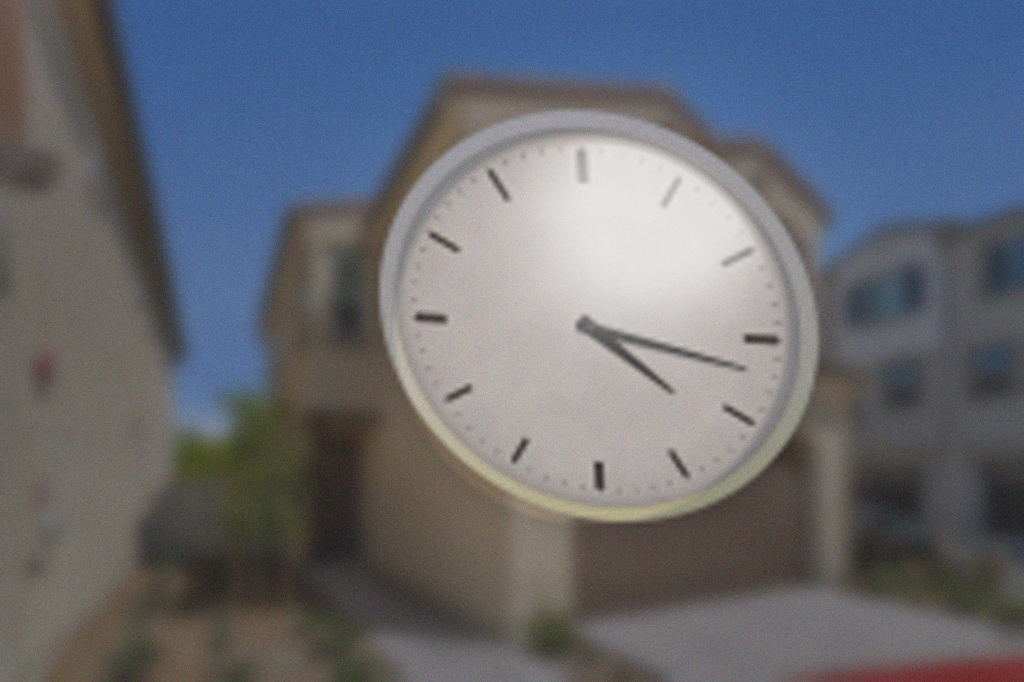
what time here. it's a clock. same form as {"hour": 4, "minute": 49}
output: {"hour": 4, "minute": 17}
